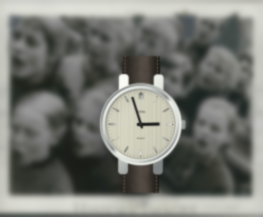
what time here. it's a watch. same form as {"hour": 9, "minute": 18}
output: {"hour": 2, "minute": 57}
